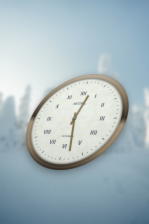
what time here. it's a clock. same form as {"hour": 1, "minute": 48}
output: {"hour": 12, "minute": 28}
